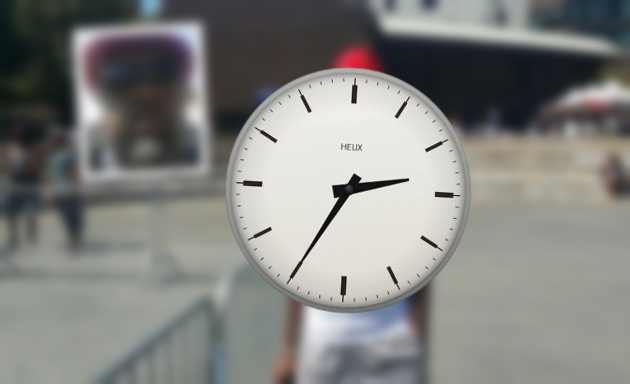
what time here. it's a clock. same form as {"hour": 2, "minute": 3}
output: {"hour": 2, "minute": 35}
